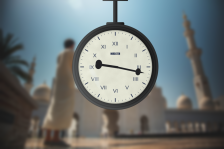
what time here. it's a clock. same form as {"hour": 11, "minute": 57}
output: {"hour": 9, "minute": 17}
